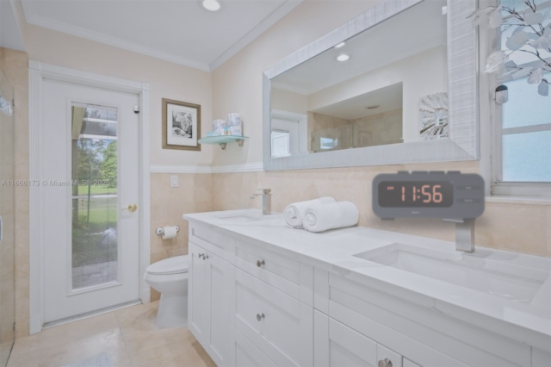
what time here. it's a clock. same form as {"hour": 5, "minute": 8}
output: {"hour": 11, "minute": 56}
